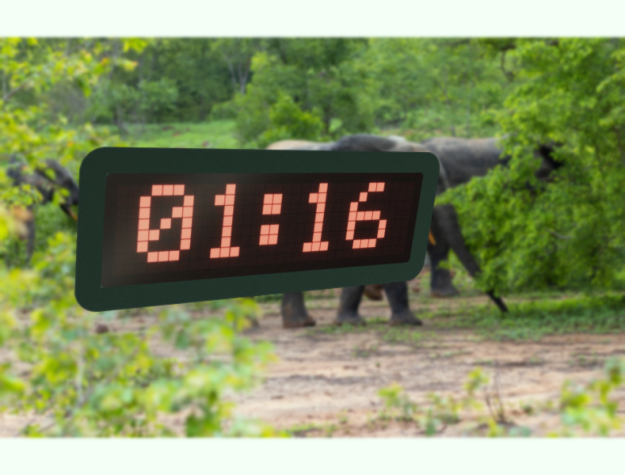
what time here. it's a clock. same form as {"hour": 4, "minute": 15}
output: {"hour": 1, "minute": 16}
